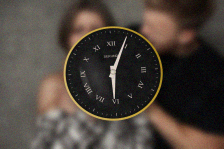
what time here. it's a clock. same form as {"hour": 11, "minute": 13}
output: {"hour": 6, "minute": 4}
